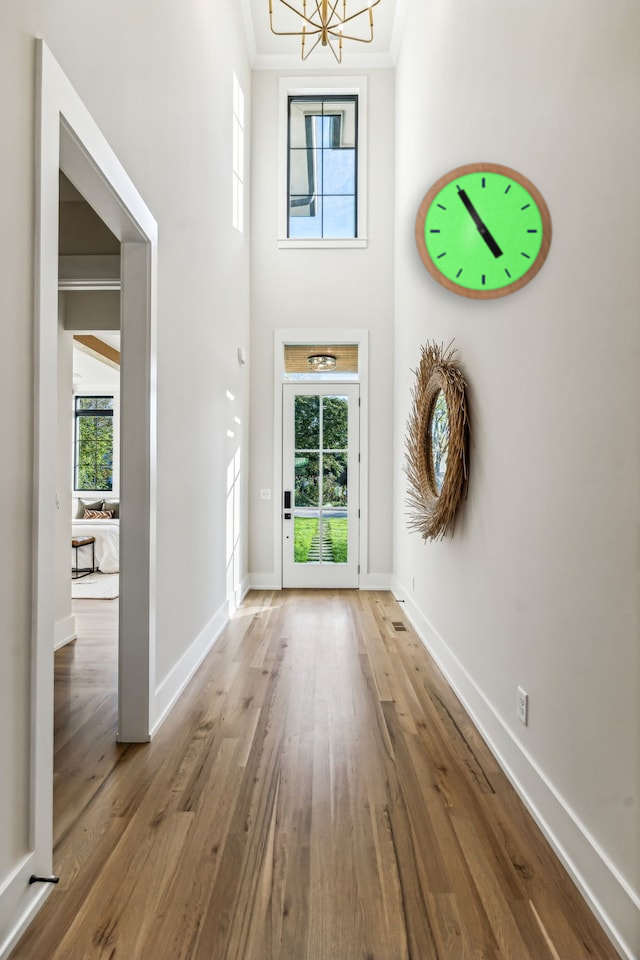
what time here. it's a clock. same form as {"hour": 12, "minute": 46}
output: {"hour": 4, "minute": 55}
